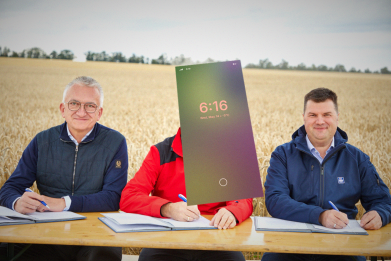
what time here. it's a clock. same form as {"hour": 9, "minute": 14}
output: {"hour": 6, "minute": 16}
